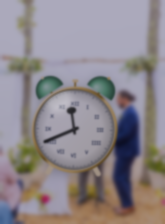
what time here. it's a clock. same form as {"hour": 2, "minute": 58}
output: {"hour": 11, "minute": 41}
